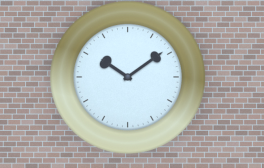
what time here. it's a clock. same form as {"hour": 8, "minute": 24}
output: {"hour": 10, "minute": 9}
